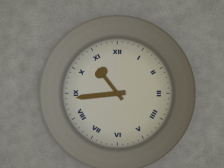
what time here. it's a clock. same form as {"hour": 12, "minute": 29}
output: {"hour": 10, "minute": 44}
